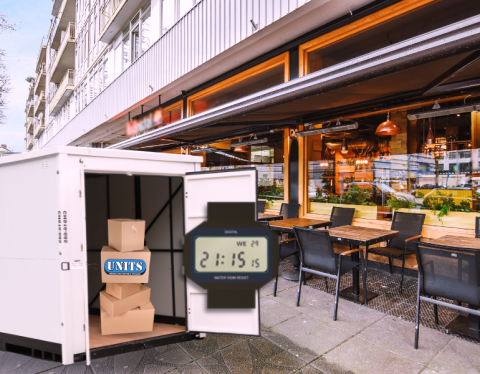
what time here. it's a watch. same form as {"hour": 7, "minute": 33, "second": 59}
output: {"hour": 21, "minute": 15, "second": 15}
